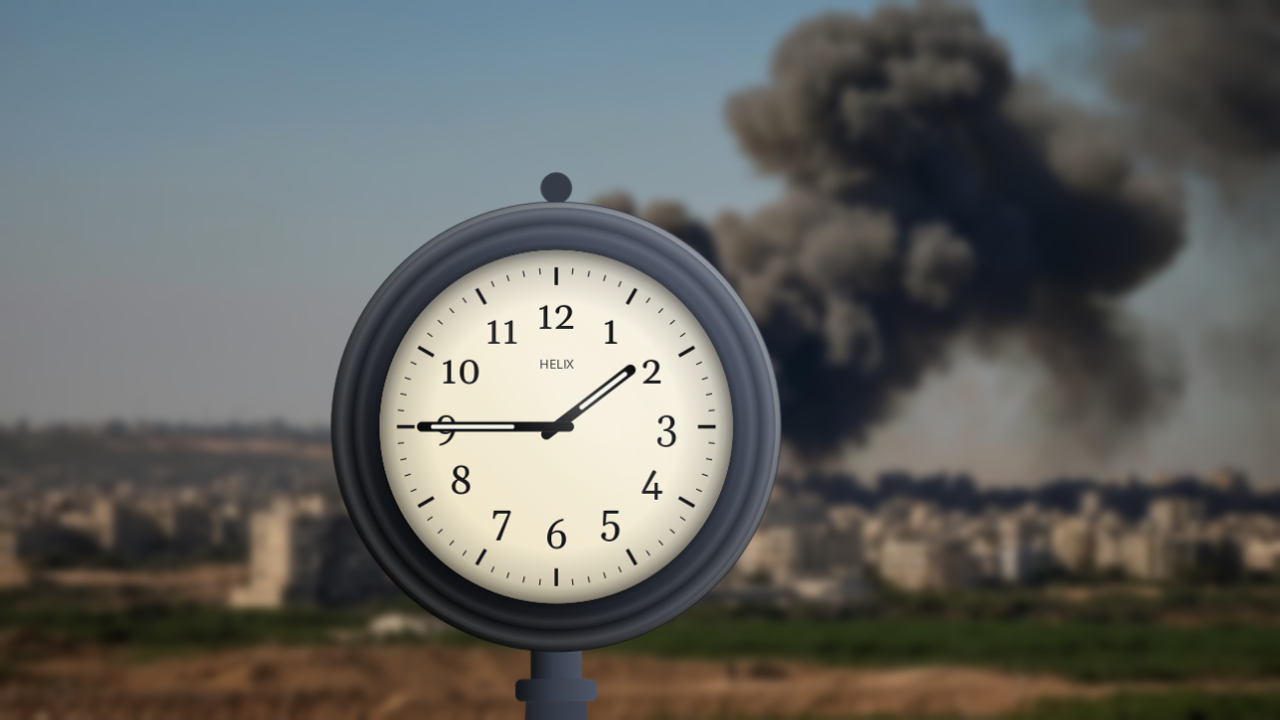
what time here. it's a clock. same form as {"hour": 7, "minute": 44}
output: {"hour": 1, "minute": 45}
